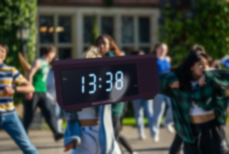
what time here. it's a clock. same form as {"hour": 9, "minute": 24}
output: {"hour": 13, "minute": 38}
